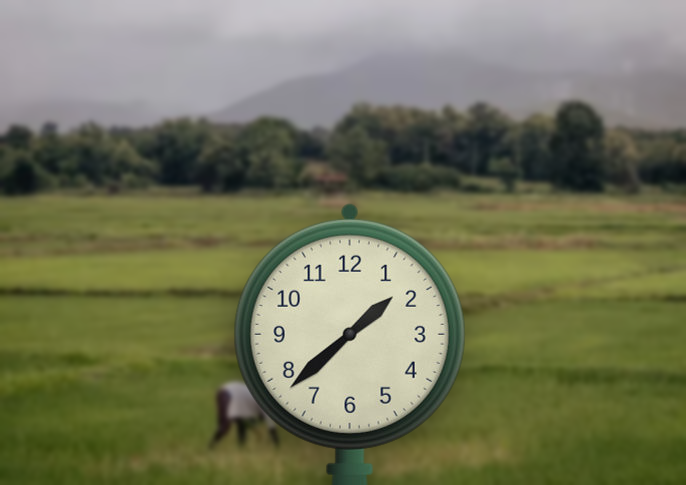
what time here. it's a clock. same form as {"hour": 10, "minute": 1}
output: {"hour": 1, "minute": 38}
